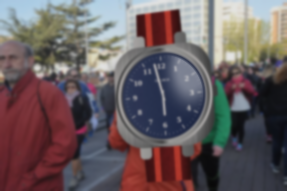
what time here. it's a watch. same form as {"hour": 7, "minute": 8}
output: {"hour": 5, "minute": 58}
